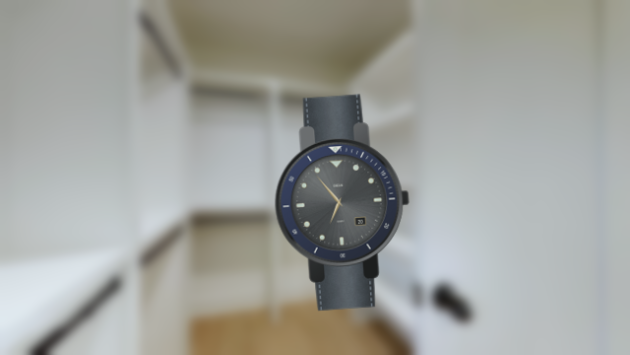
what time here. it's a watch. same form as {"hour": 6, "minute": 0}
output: {"hour": 6, "minute": 54}
